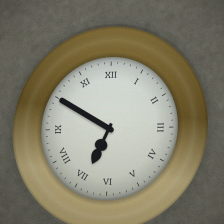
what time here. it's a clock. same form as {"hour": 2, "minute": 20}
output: {"hour": 6, "minute": 50}
